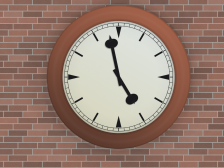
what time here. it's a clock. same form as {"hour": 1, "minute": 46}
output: {"hour": 4, "minute": 58}
